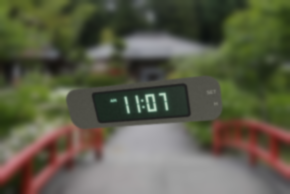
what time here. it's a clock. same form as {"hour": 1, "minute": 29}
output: {"hour": 11, "minute": 7}
